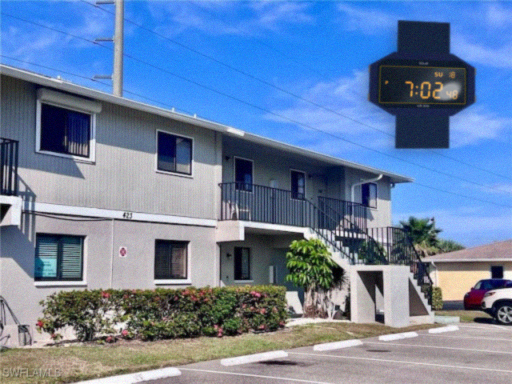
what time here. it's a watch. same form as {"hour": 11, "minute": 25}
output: {"hour": 7, "minute": 2}
